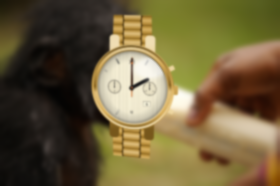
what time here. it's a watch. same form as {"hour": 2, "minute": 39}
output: {"hour": 2, "minute": 0}
